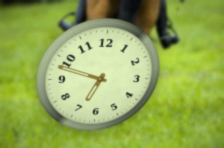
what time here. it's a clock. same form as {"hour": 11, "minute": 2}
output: {"hour": 6, "minute": 48}
